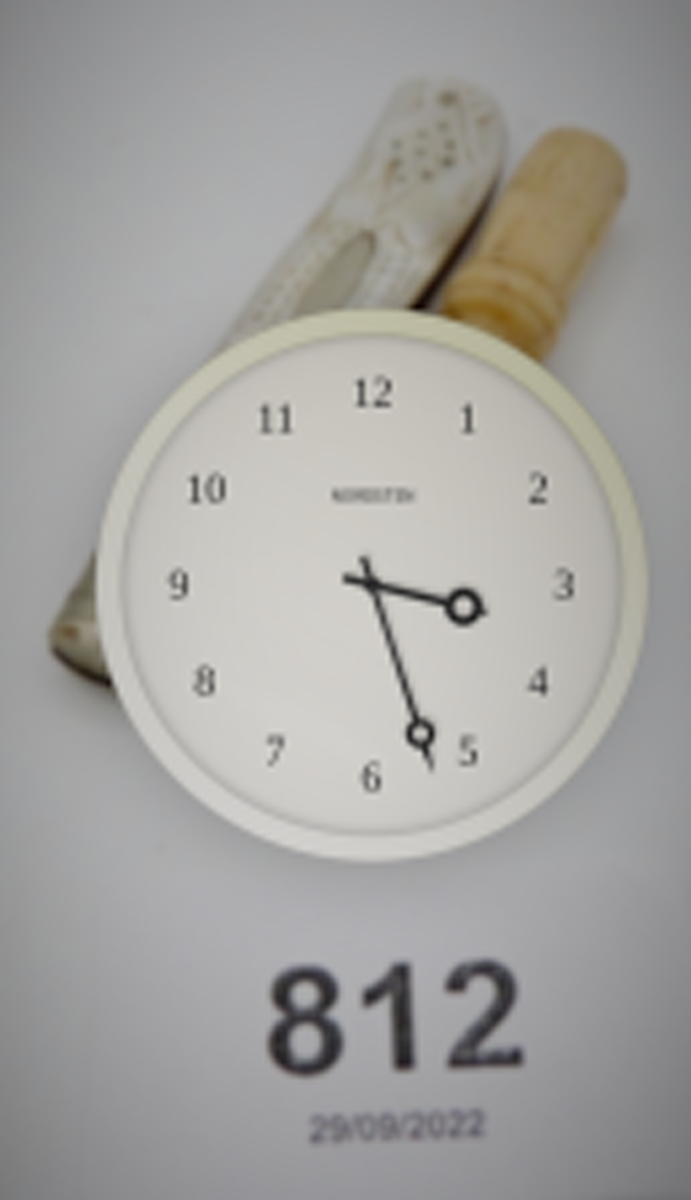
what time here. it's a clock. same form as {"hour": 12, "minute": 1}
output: {"hour": 3, "minute": 27}
